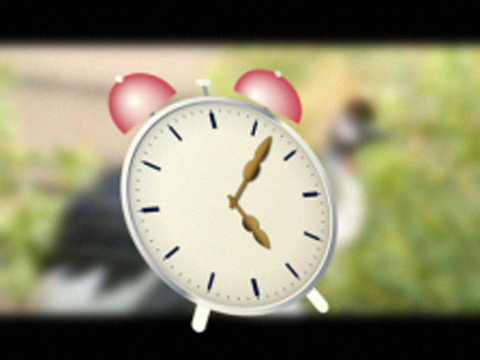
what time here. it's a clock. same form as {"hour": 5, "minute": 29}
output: {"hour": 5, "minute": 7}
